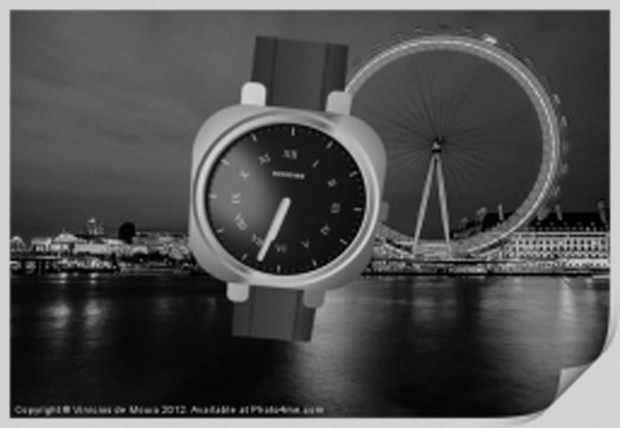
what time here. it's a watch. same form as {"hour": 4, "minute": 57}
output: {"hour": 6, "minute": 33}
